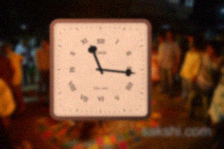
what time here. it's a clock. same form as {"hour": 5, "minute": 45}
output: {"hour": 11, "minute": 16}
